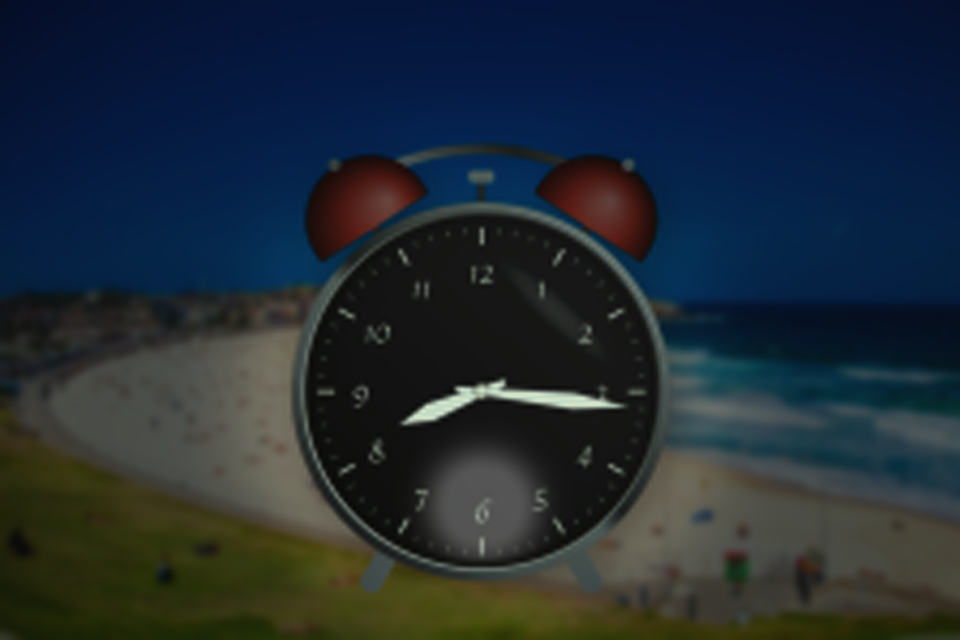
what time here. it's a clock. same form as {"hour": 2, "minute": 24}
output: {"hour": 8, "minute": 16}
